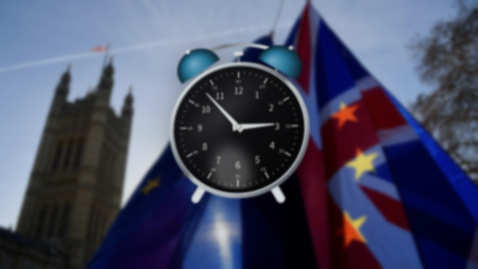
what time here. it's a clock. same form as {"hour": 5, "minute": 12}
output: {"hour": 2, "minute": 53}
